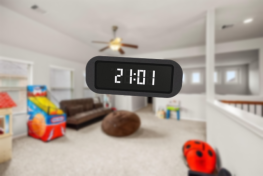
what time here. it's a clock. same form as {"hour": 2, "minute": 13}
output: {"hour": 21, "minute": 1}
